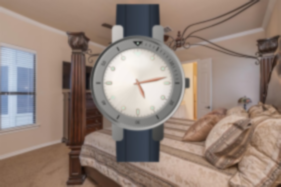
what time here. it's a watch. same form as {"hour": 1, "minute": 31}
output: {"hour": 5, "minute": 13}
